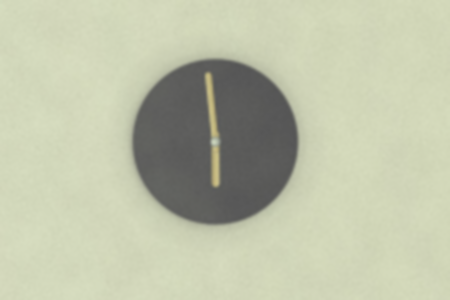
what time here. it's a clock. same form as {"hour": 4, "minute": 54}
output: {"hour": 5, "minute": 59}
